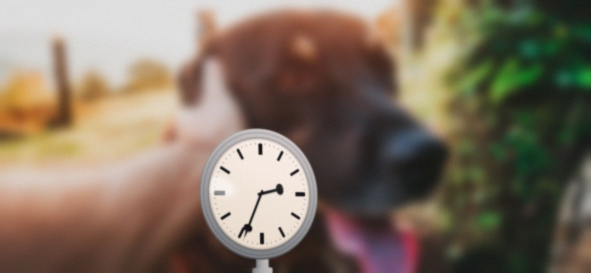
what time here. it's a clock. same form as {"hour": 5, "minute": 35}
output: {"hour": 2, "minute": 34}
